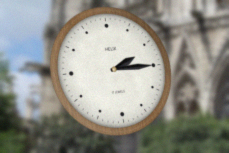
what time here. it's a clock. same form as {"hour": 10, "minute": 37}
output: {"hour": 2, "minute": 15}
